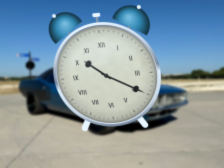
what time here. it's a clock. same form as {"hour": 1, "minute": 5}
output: {"hour": 10, "minute": 20}
